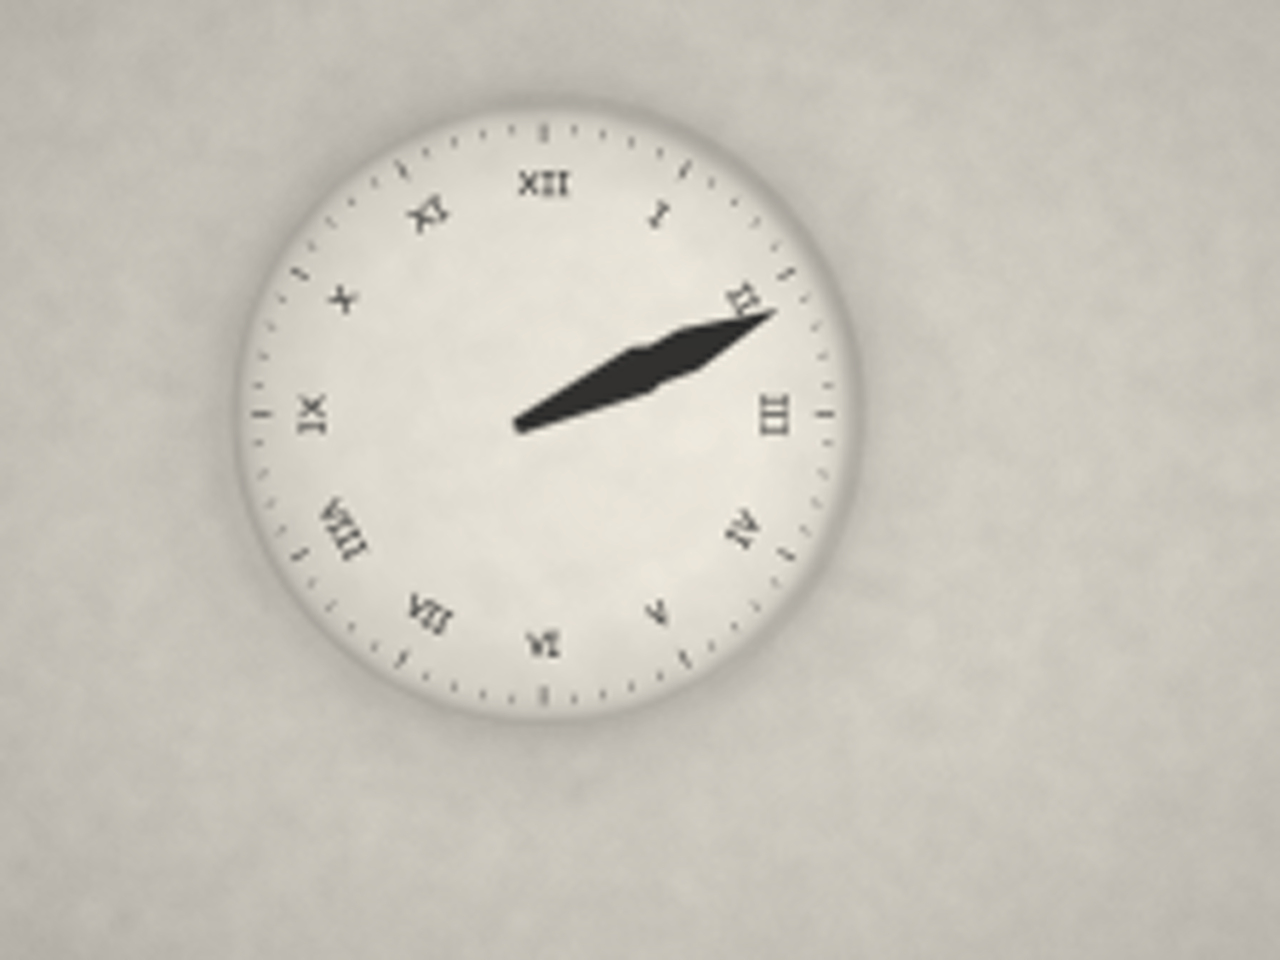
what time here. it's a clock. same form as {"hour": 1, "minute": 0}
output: {"hour": 2, "minute": 11}
